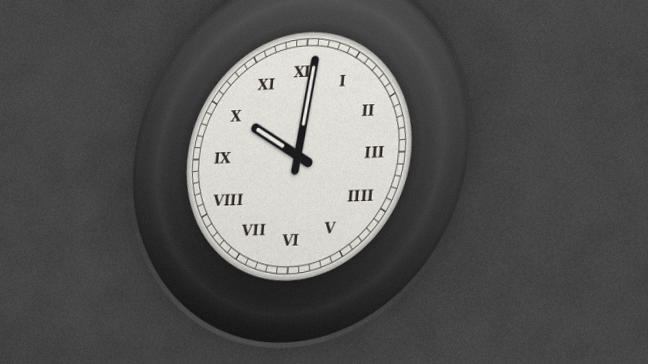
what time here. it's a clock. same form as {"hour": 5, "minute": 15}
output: {"hour": 10, "minute": 1}
